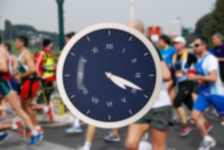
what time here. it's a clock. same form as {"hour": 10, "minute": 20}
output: {"hour": 4, "minute": 19}
